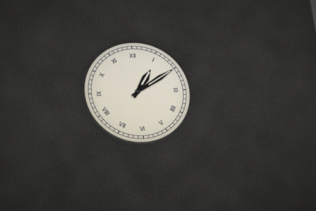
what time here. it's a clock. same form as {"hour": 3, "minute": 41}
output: {"hour": 1, "minute": 10}
